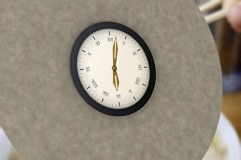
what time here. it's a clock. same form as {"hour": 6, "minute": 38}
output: {"hour": 6, "minute": 2}
